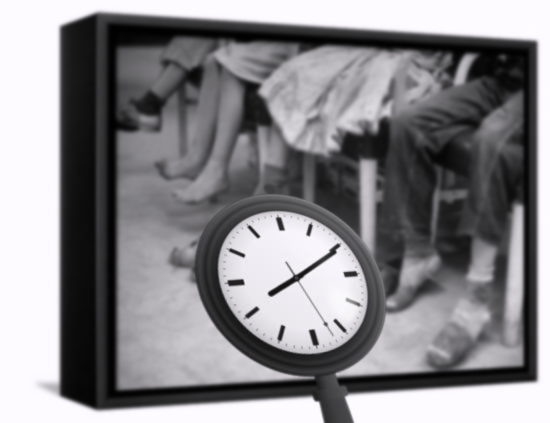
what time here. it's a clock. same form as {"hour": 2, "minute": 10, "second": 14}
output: {"hour": 8, "minute": 10, "second": 27}
